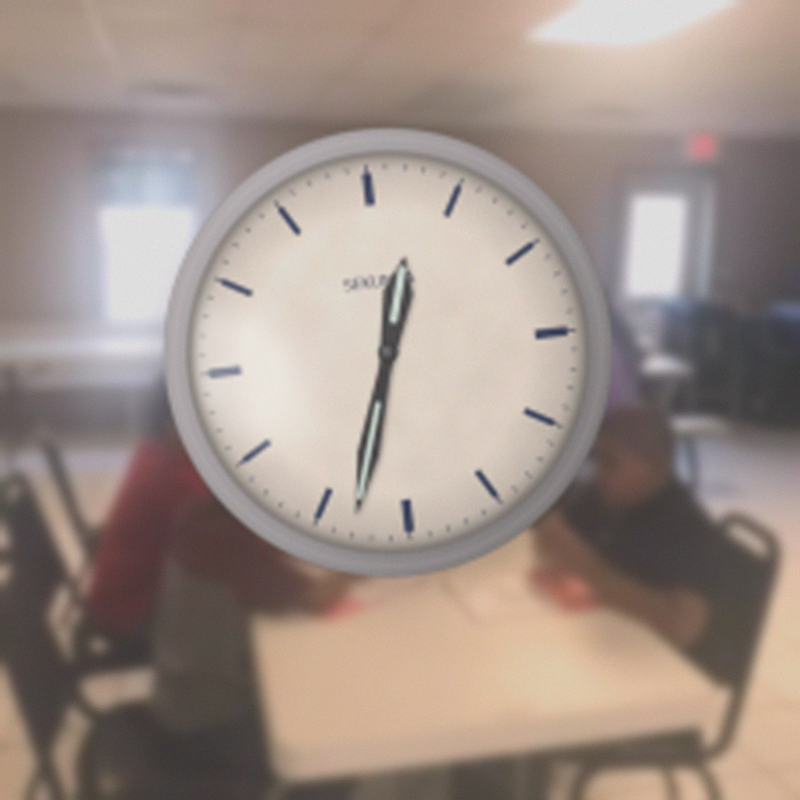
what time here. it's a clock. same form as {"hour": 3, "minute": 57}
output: {"hour": 12, "minute": 33}
